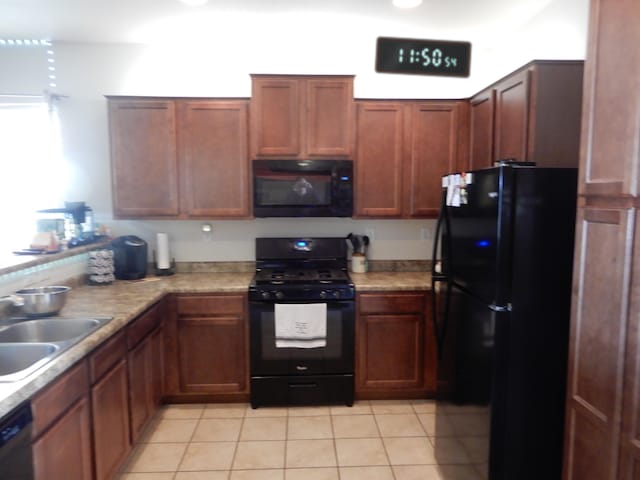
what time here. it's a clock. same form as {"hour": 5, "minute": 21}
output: {"hour": 11, "minute": 50}
